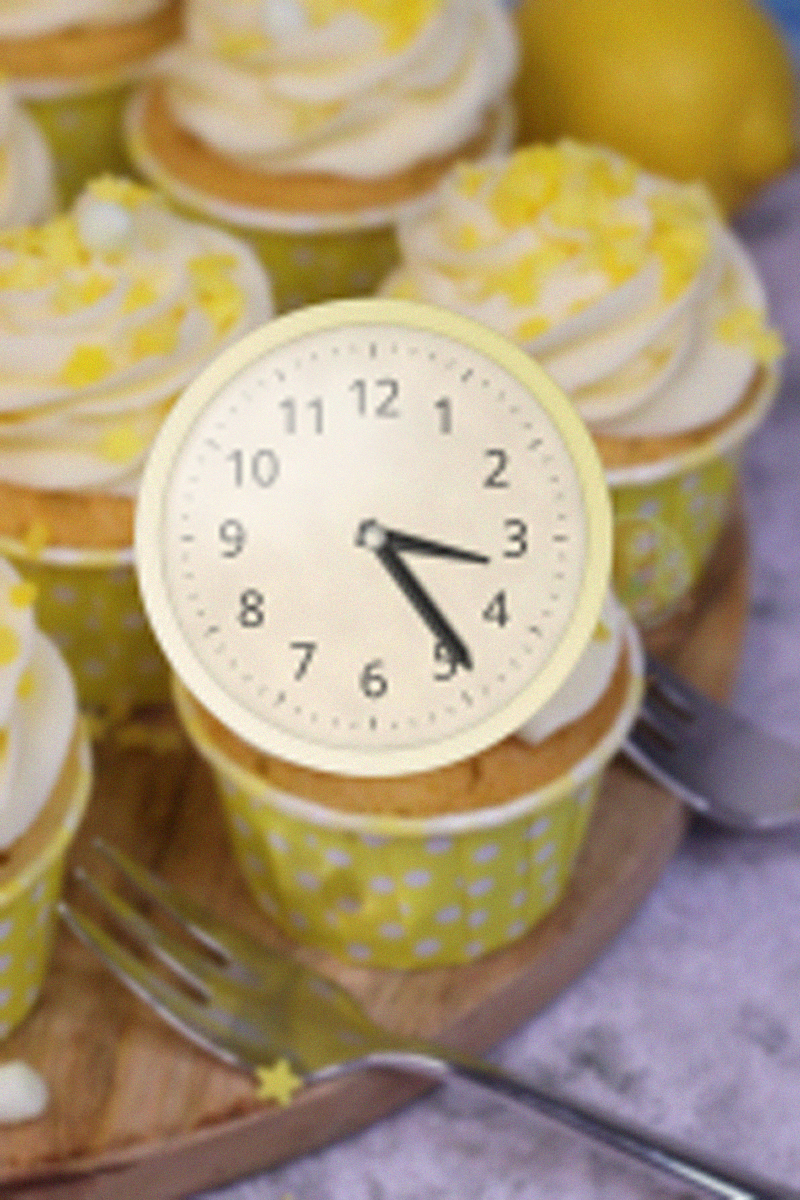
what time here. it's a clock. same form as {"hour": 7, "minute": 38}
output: {"hour": 3, "minute": 24}
